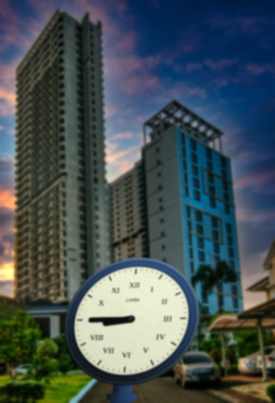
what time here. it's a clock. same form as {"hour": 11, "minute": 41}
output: {"hour": 8, "minute": 45}
